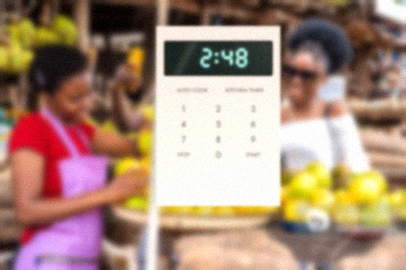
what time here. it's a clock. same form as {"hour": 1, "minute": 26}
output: {"hour": 2, "minute": 48}
